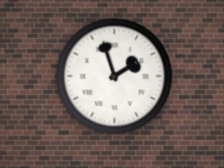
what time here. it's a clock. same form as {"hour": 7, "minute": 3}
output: {"hour": 1, "minute": 57}
